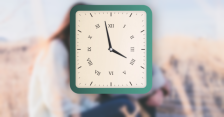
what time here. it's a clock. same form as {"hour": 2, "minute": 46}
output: {"hour": 3, "minute": 58}
